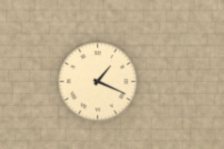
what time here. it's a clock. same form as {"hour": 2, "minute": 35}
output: {"hour": 1, "minute": 19}
